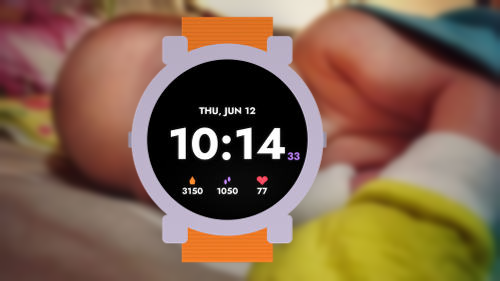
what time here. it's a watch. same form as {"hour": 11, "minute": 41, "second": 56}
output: {"hour": 10, "minute": 14, "second": 33}
